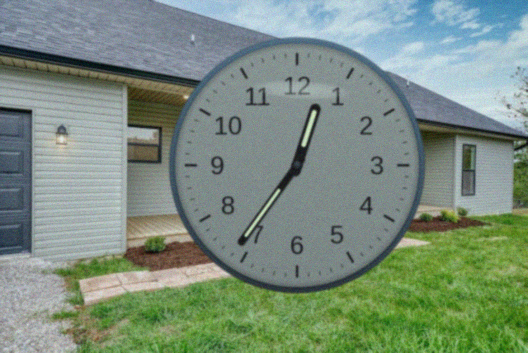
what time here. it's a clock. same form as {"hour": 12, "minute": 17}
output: {"hour": 12, "minute": 36}
